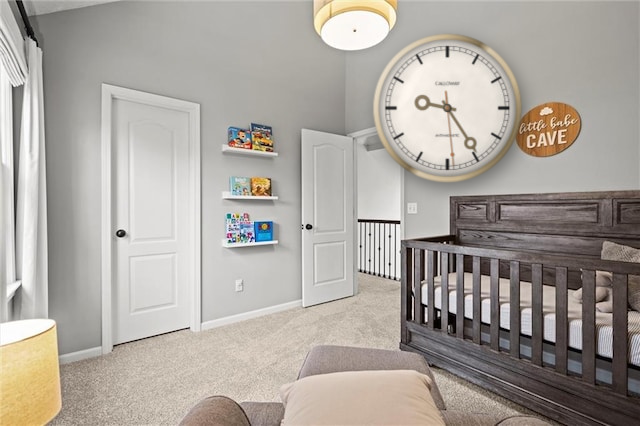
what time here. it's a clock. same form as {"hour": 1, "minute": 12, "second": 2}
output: {"hour": 9, "minute": 24, "second": 29}
